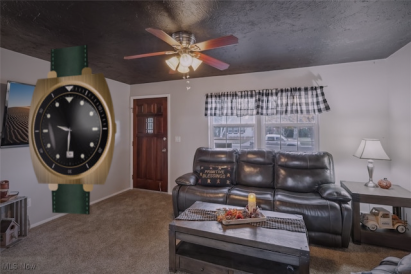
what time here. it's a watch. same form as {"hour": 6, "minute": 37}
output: {"hour": 9, "minute": 31}
